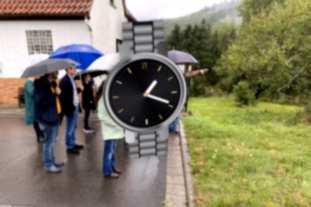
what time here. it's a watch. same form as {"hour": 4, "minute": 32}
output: {"hour": 1, "minute": 19}
